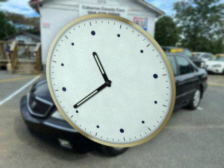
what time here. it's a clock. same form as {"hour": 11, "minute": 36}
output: {"hour": 11, "minute": 41}
